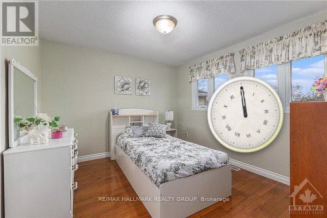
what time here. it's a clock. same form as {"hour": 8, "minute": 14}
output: {"hour": 12, "minute": 0}
